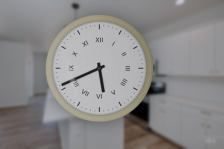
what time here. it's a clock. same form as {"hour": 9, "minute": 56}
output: {"hour": 5, "minute": 41}
